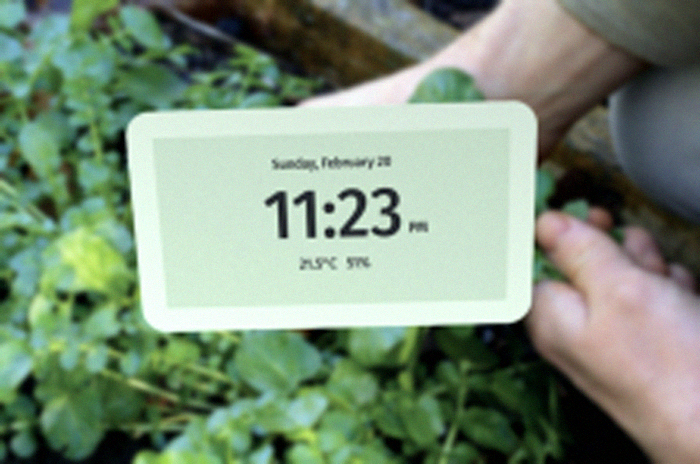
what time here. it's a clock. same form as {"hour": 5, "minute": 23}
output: {"hour": 11, "minute": 23}
